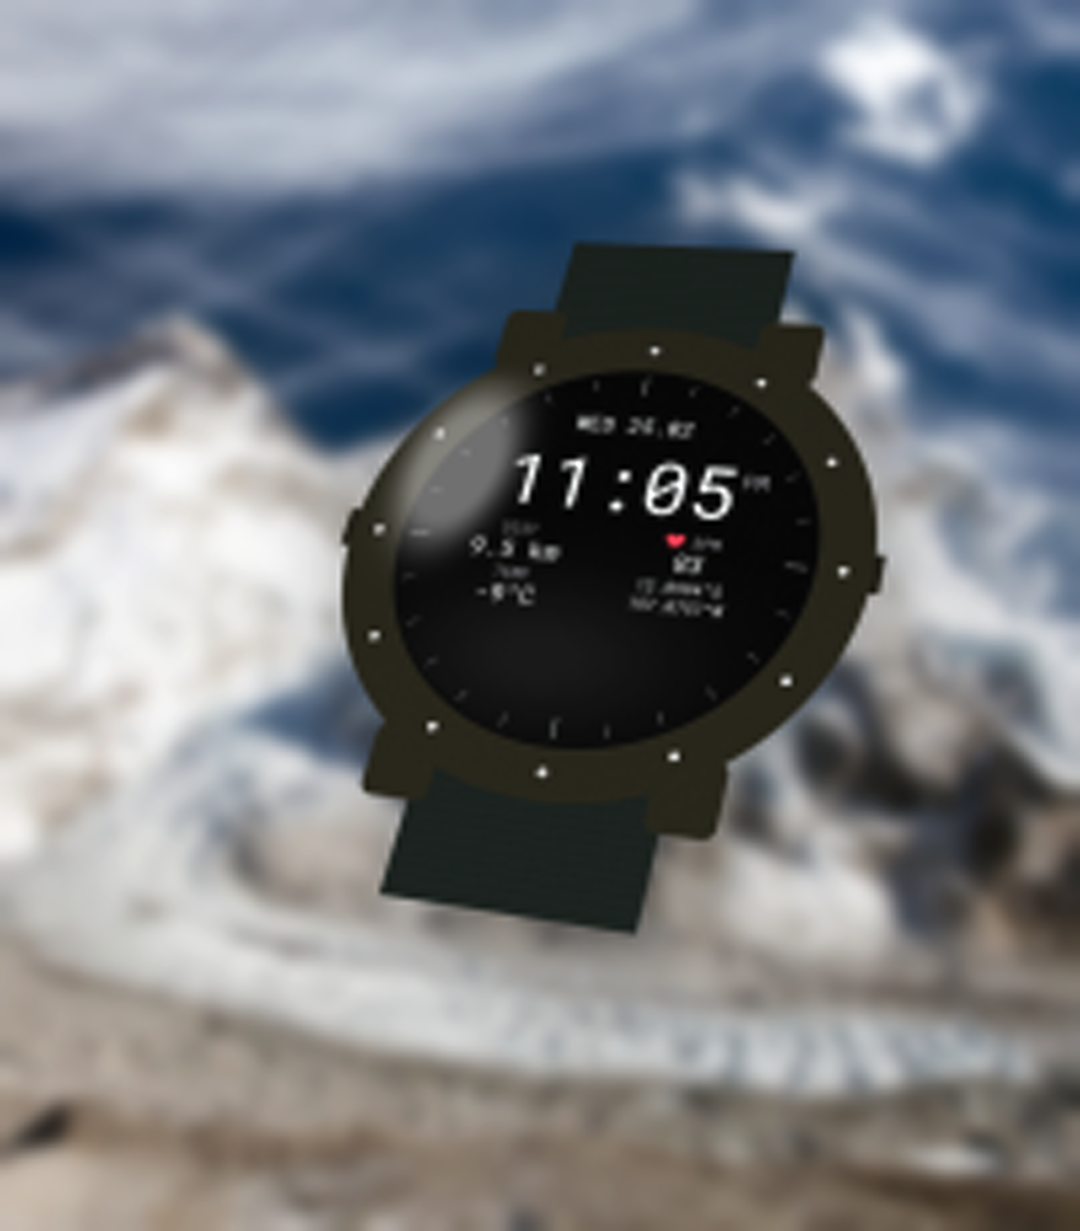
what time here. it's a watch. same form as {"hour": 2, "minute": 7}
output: {"hour": 11, "minute": 5}
